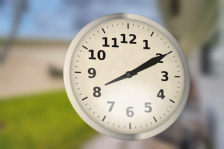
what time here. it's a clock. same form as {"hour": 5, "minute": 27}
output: {"hour": 8, "minute": 10}
